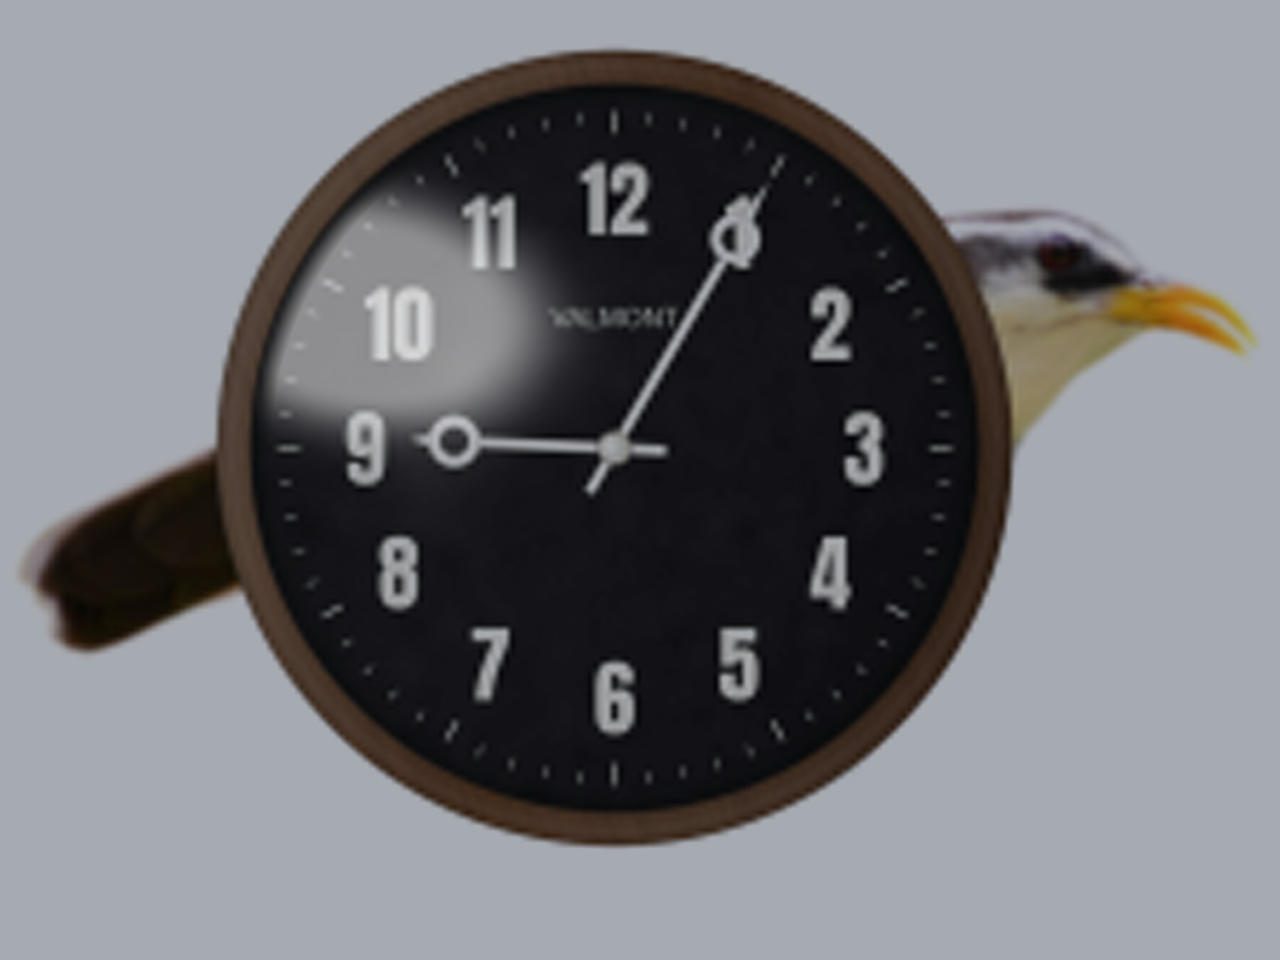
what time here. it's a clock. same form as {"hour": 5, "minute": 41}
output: {"hour": 9, "minute": 5}
